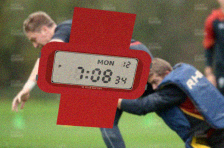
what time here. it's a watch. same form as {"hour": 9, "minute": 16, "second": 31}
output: {"hour": 7, "minute": 8, "second": 34}
